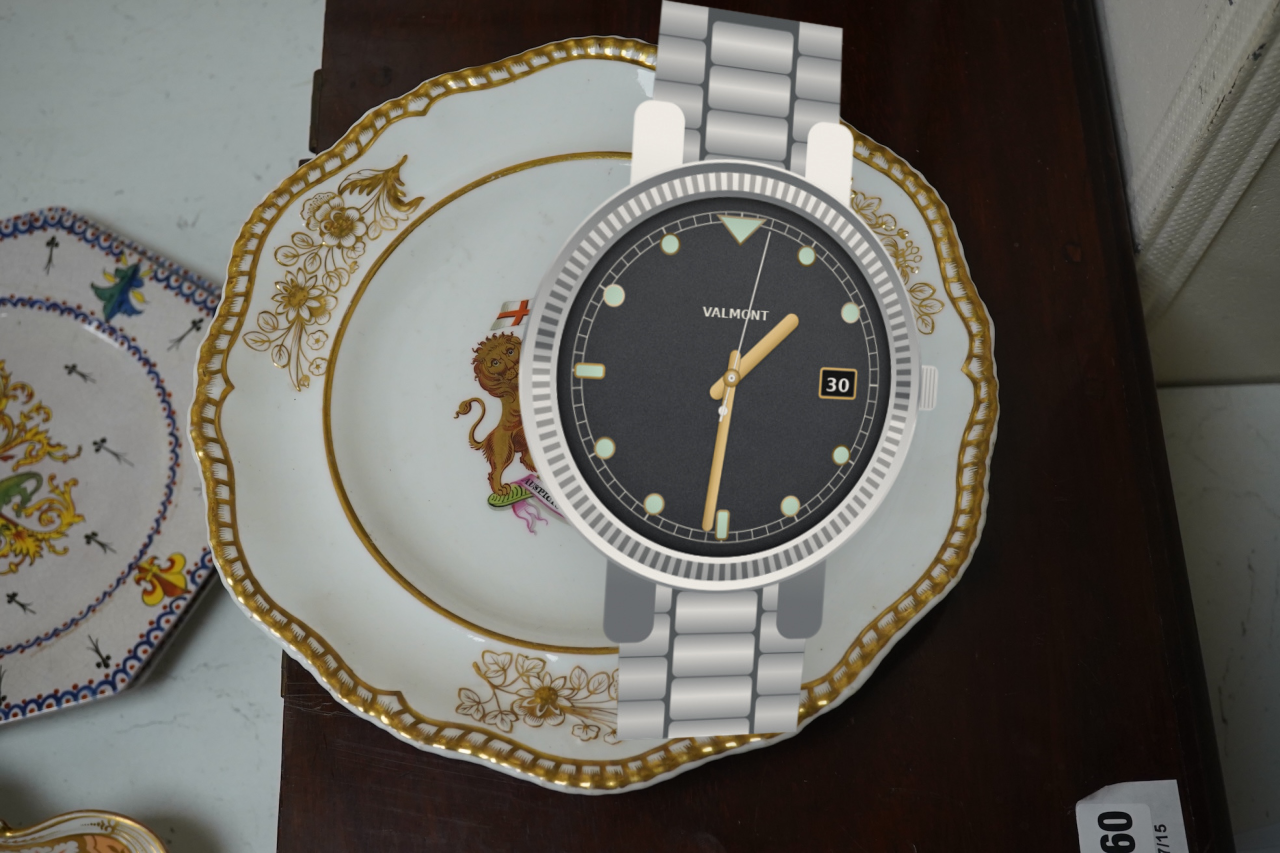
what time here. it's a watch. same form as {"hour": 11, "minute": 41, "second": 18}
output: {"hour": 1, "minute": 31, "second": 2}
